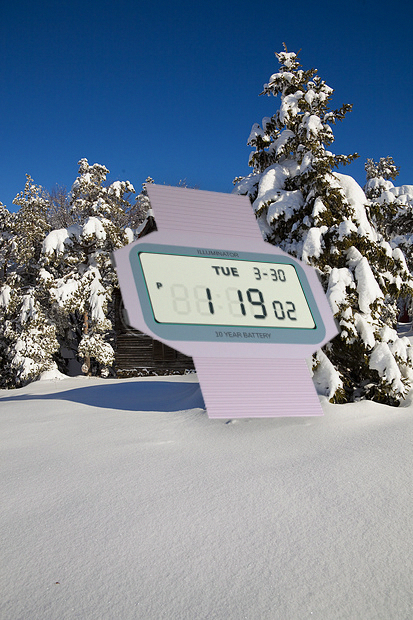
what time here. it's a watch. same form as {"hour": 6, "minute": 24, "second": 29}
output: {"hour": 1, "minute": 19, "second": 2}
